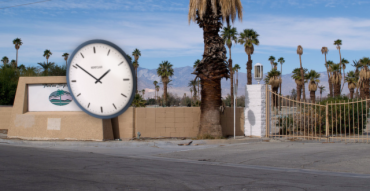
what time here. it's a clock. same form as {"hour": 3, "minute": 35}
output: {"hour": 1, "minute": 51}
